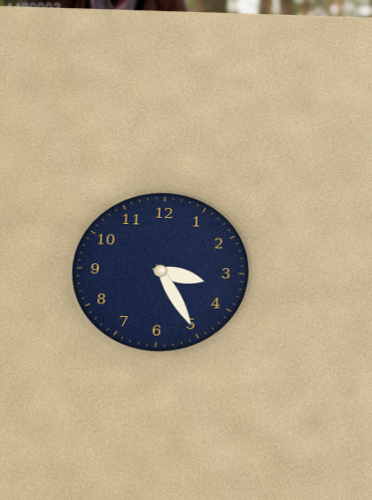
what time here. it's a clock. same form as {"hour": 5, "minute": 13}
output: {"hour": 3, "minute": 25}
